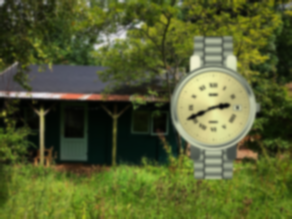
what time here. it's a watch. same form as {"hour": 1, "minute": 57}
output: {"hour": 2, "minute": 41}
